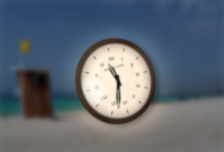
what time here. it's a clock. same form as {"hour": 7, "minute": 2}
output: {"hour": 11, "minute": 33}
